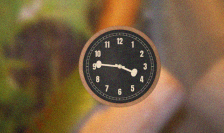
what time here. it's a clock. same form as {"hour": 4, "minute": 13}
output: {"hour": 3, "minute": 46}
